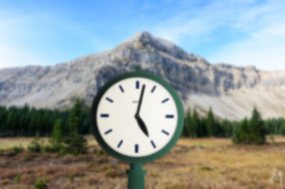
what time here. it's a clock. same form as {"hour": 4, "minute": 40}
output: {"hour": 5, "minute": 2}
